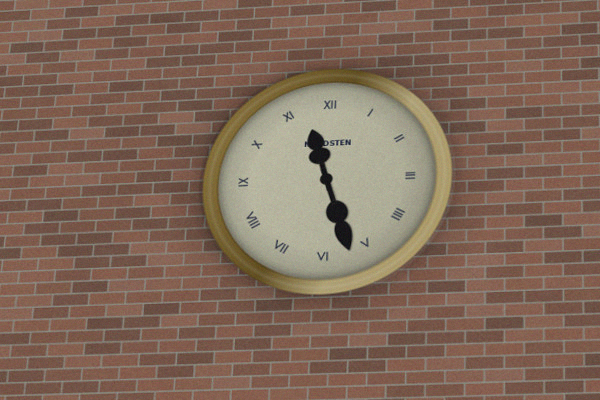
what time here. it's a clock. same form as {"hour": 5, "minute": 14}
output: {"hour": 11, "minute": 27}
